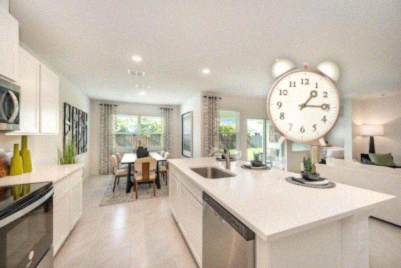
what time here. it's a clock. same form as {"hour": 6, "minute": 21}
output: {"hour": 1, "minute": 15}
